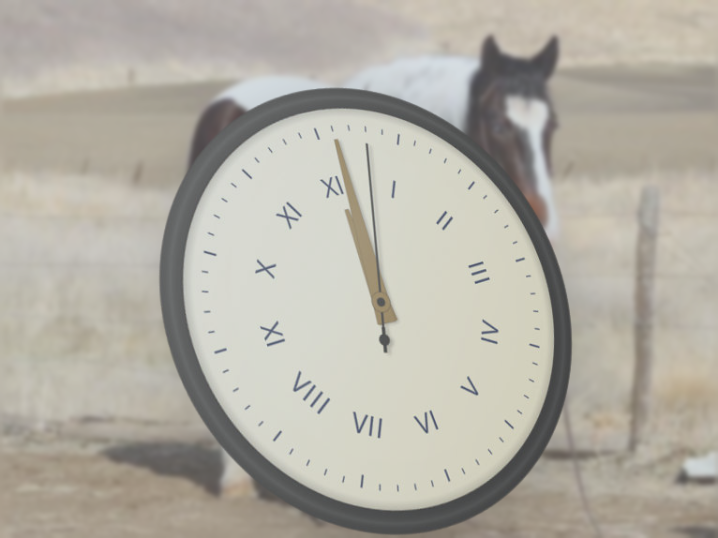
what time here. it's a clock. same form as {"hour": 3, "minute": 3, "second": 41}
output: {"hour": 12, "minute": 1, "second": 3}
